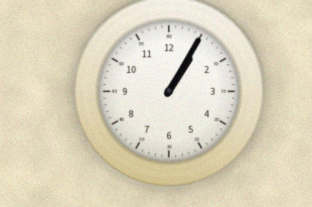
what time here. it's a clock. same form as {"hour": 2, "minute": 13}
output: {"hour": 1, "minute": 5}
